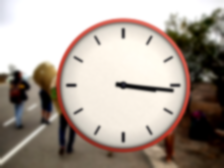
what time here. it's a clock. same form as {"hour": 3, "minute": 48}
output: {"hour": 3, "minute": 16}
